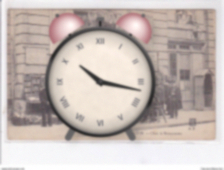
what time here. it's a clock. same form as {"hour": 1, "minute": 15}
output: {"hour": 10, "minute": 17}
